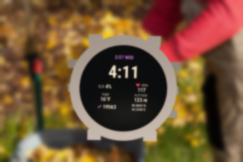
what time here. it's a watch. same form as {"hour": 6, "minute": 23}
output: {"hour": 4, "minute": 11}
